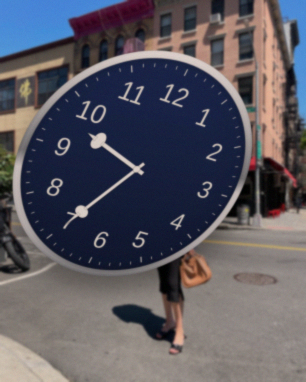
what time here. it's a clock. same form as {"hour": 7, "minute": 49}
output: {"hour": 9, "minute": 35}
